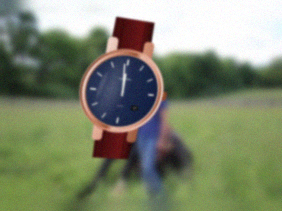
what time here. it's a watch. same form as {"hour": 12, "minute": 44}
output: {"hour": 11, "minute": 59}
